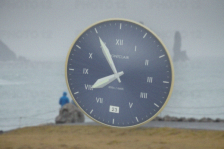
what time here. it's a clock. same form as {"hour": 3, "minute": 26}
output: {"hour": 7, "minute": 55}
